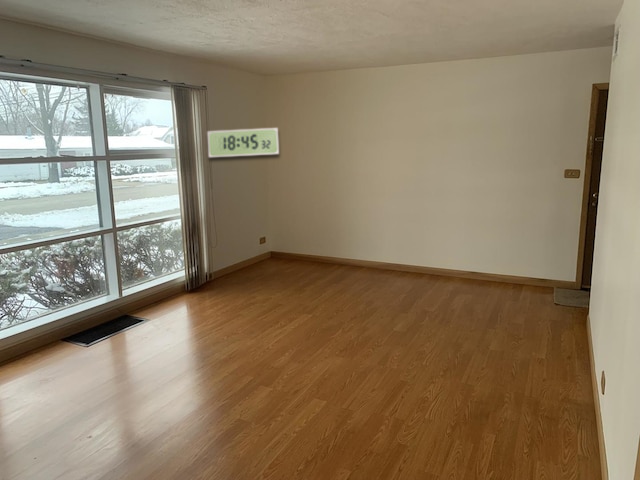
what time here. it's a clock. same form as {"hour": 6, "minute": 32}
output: {"hour": 18, "minute": 45}
